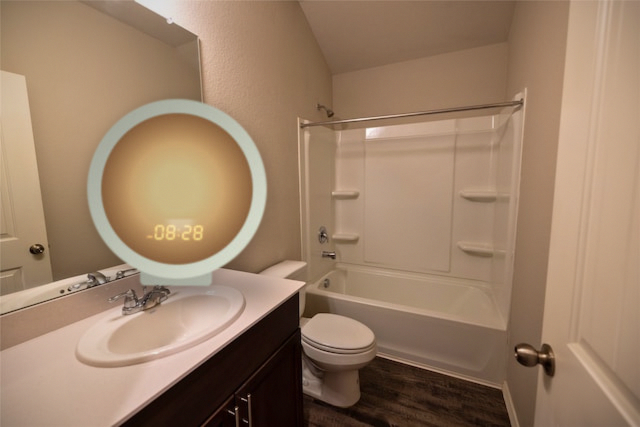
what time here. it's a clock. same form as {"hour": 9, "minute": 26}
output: {"hour": 8, "minute": 28}
